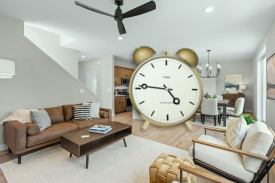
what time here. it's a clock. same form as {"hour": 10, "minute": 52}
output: {"hour": 4, "minute": 46}
